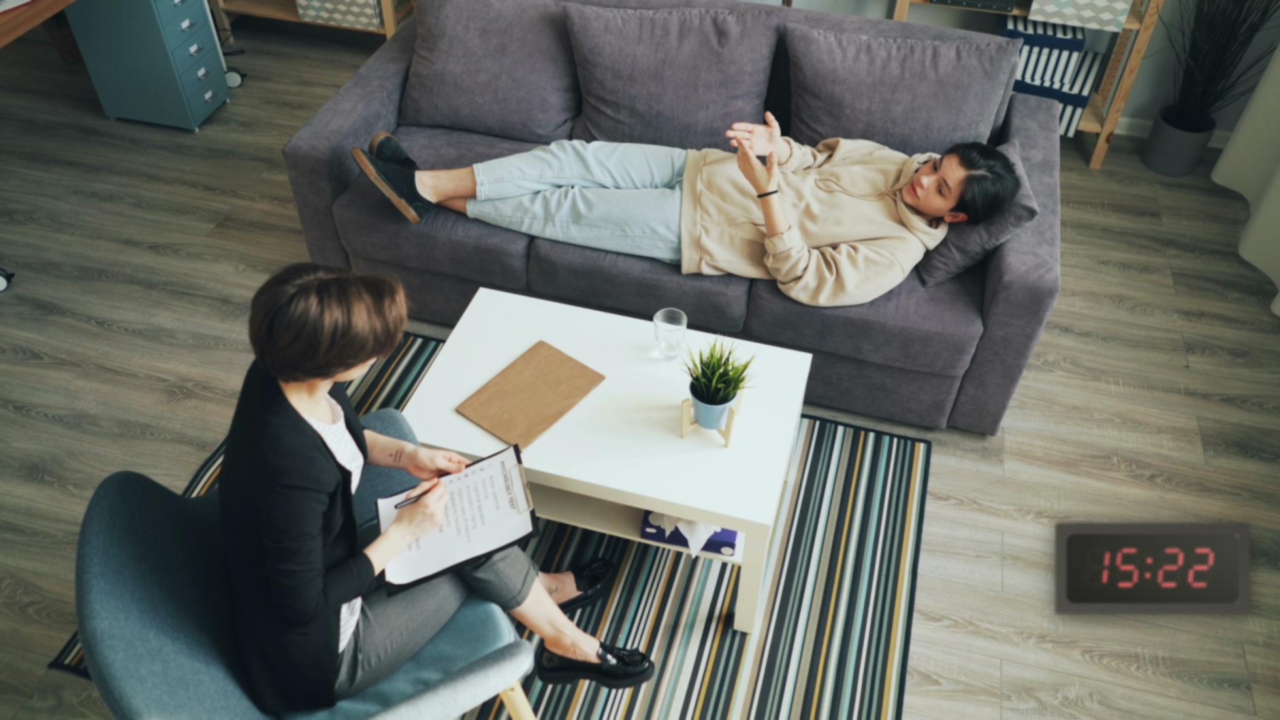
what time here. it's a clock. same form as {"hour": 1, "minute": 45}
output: {"hour": 15, "minute": 22}
